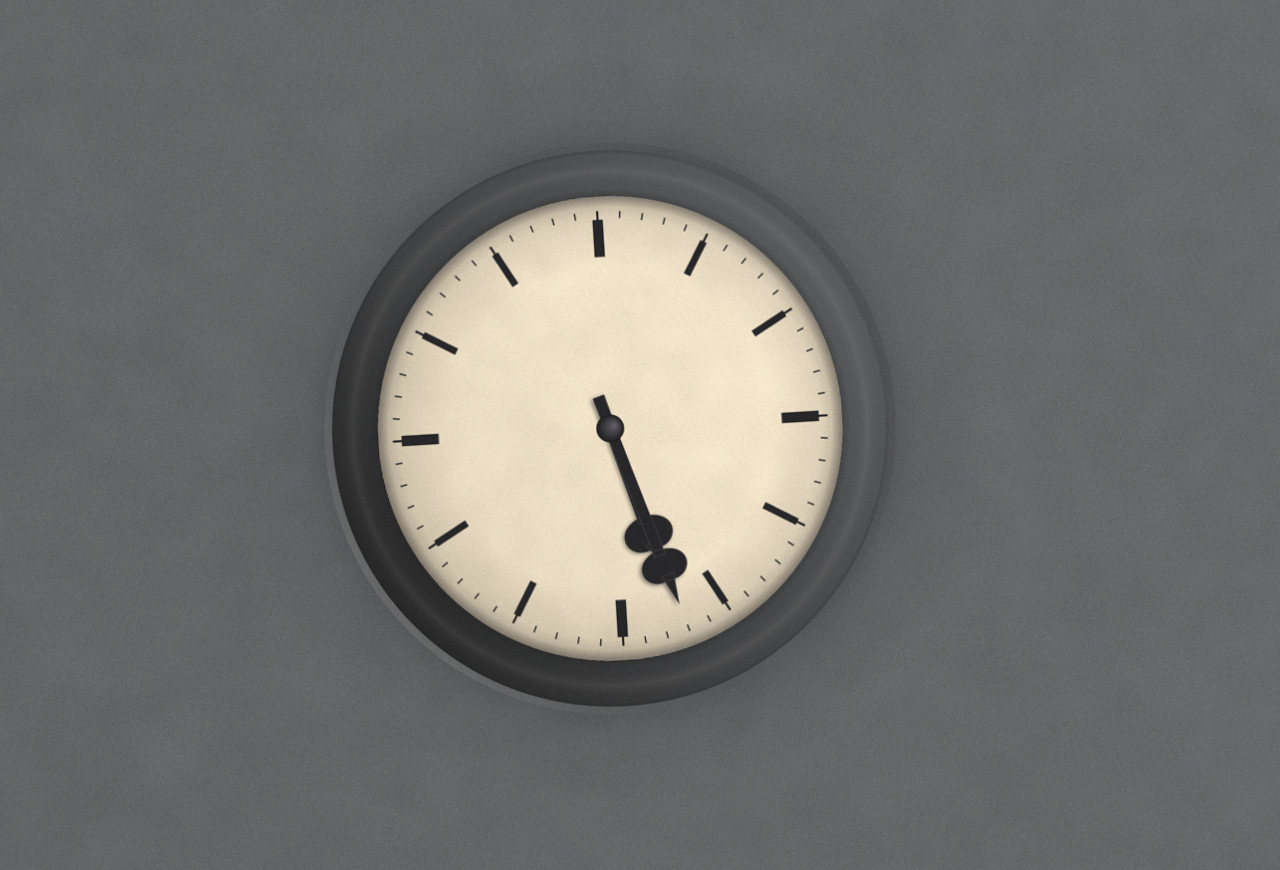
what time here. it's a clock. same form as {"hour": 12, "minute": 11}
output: {"hour": 5, "minute": 27}
